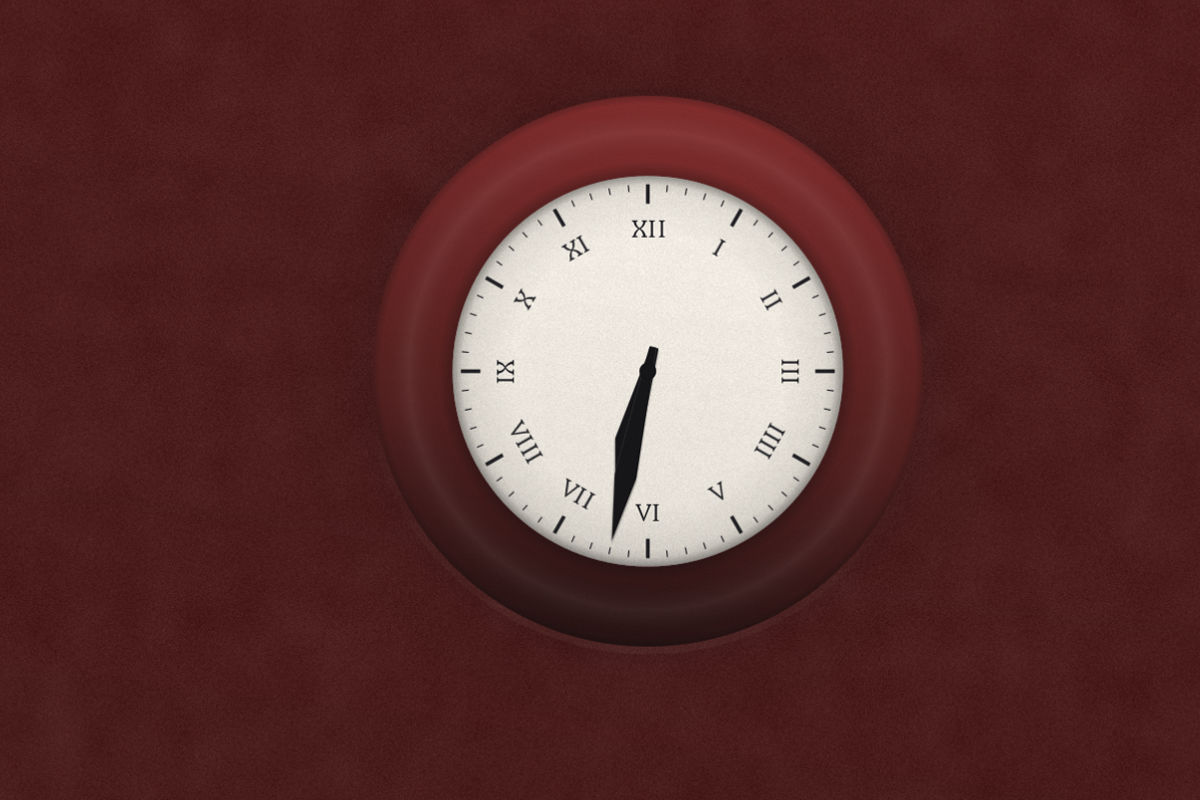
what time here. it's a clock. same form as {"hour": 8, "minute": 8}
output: {"hour": 6, "minute": 32}
